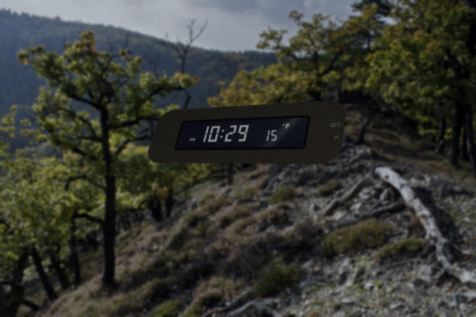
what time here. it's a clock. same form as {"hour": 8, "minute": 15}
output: {"hour": 10, "minute": 29}
